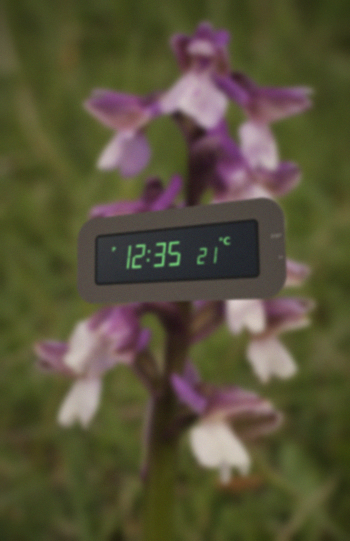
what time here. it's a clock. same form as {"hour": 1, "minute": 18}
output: {"hour": 12, "minute": 35}
